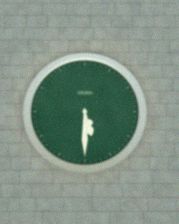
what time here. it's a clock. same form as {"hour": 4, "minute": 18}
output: {"hour": 5, "minute": 30}
